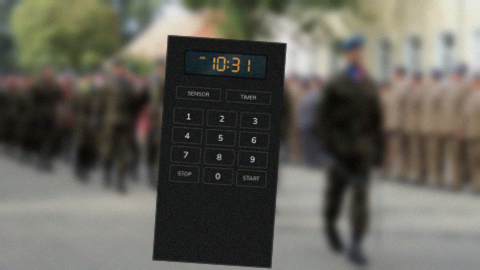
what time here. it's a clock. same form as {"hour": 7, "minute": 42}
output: {"hour": 10, "minute": 31}
